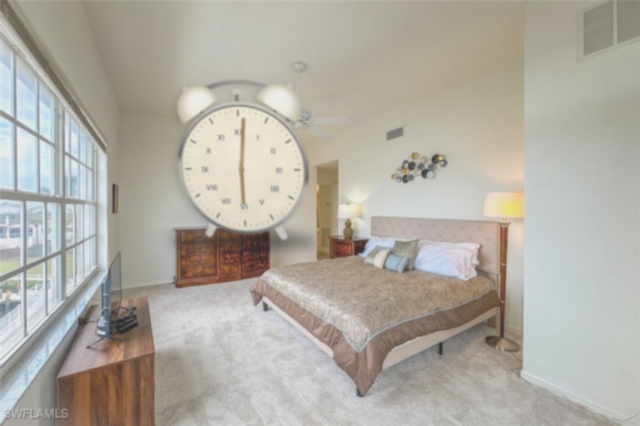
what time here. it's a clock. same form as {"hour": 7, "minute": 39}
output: {"hour": 6, "minute": 1}
